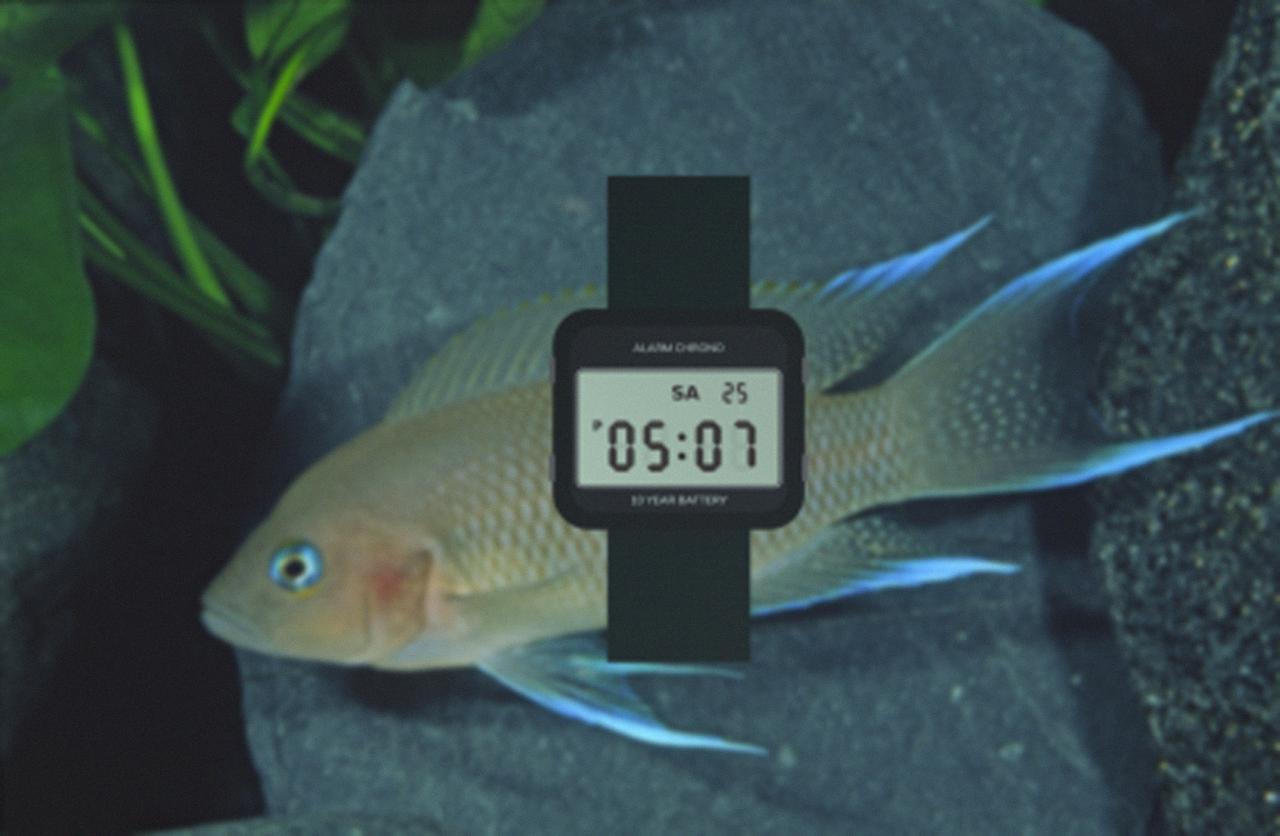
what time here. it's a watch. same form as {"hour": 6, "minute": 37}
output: {"hour": 5, "minute": 7}
